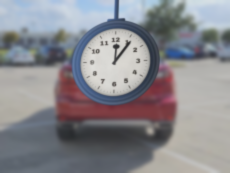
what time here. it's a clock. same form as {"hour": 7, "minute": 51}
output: {"hour": 12, "minute": 6}
